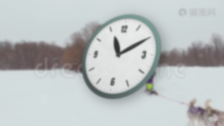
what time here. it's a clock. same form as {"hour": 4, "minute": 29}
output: {"hour": 11, "minute": 10}
